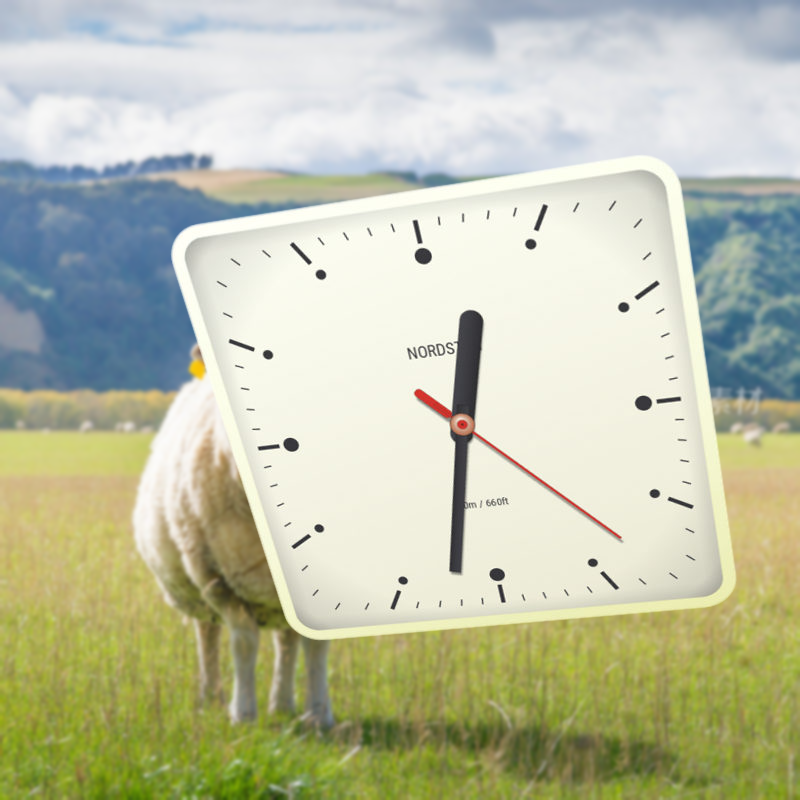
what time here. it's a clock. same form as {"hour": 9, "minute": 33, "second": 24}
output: {"hour": 12, "minute": 32, "second": 23}
